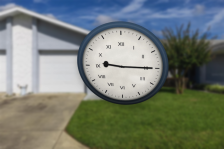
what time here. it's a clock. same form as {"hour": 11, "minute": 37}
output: {"hour": 9, "minute": 15}
